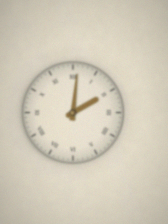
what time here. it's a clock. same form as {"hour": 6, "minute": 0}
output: {"hour": 2, "minute": 1}
